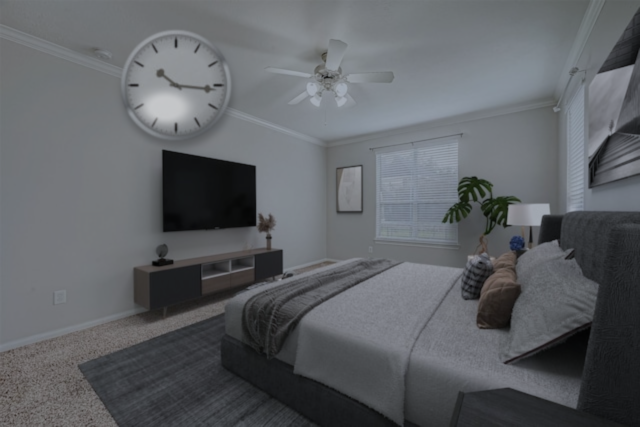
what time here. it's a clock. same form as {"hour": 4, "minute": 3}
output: {"hour": 10, "minute": 16}
